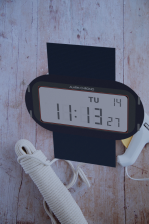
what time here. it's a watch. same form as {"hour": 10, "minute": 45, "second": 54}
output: {"hour": 11, "minute": 13, "second": 27}
